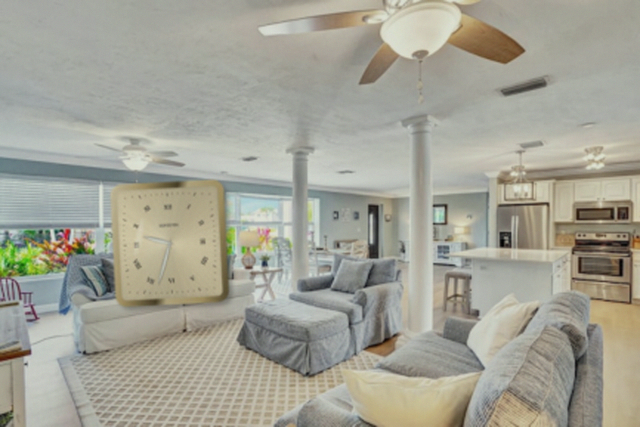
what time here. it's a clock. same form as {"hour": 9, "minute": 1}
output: {"hour": 9, "minute": 33}
